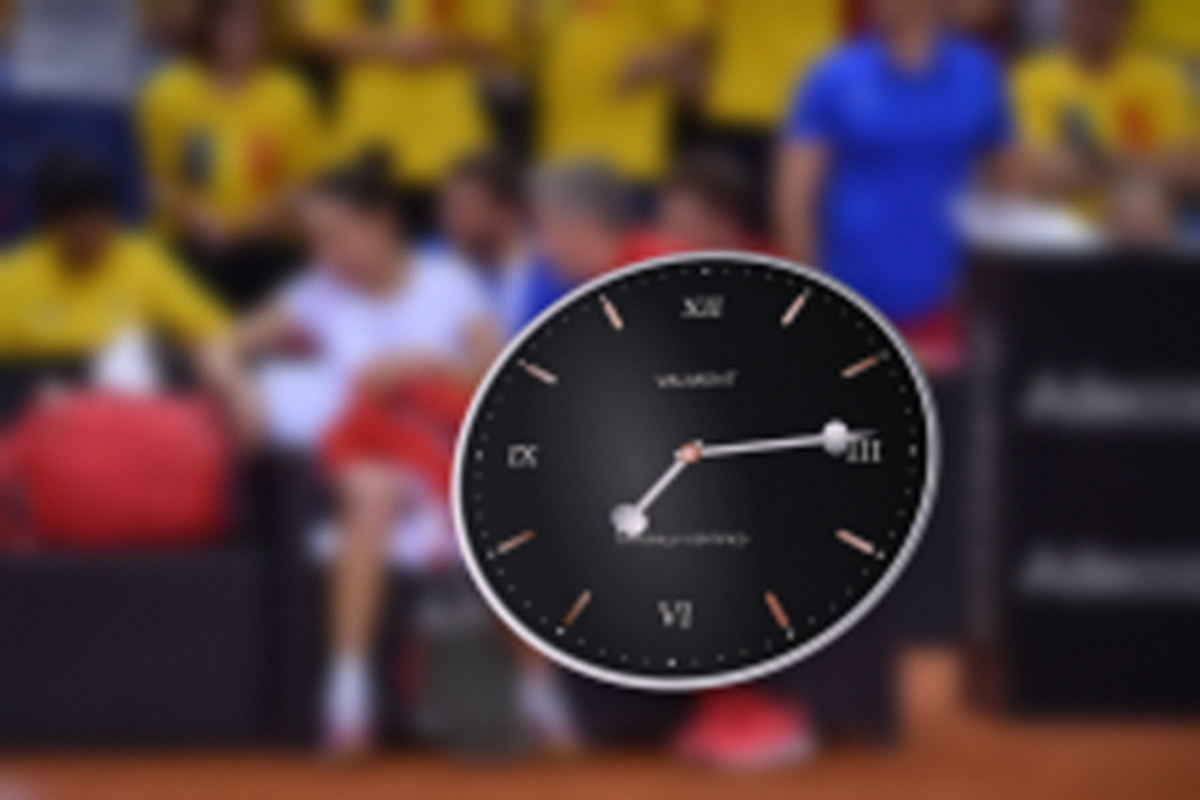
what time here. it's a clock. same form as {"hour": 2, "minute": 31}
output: {"hour": 7, "minute": 14}
